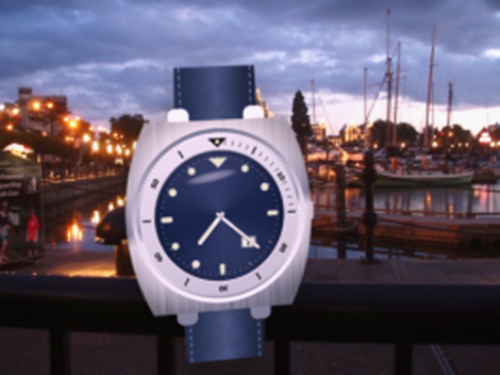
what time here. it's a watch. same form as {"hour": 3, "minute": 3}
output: {"hour": 7, "minute": 22}
